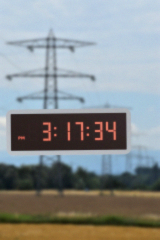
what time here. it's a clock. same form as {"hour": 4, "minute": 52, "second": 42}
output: {"hour": 3, "minute": 17, "second": 34}
